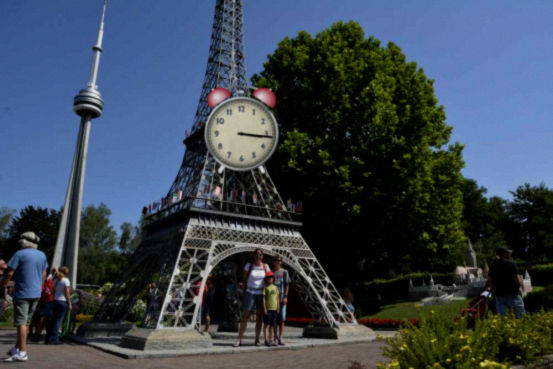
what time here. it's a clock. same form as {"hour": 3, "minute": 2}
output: {"hour": 3, "minute": 16}
